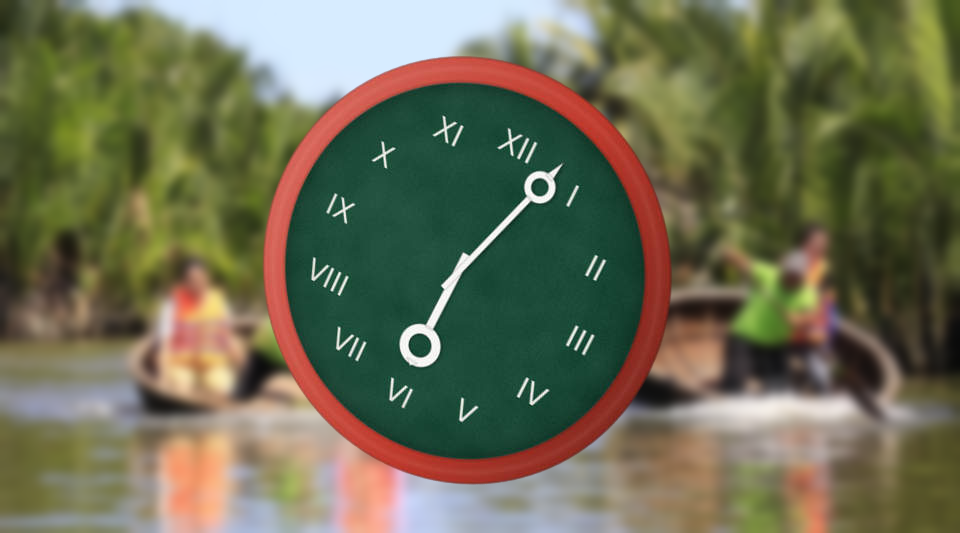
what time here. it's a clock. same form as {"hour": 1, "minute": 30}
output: {"hour": 6, "minute": 3}
